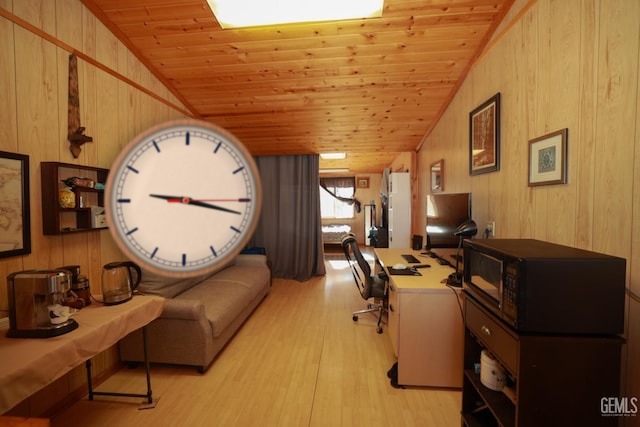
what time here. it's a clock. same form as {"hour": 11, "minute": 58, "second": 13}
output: {"hour": 9, "minute": 17, "second": 15}
